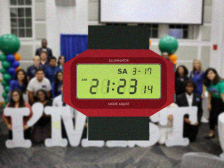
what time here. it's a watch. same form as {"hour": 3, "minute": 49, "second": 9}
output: {"hour": 21, "minute": 23, "second": 14}
